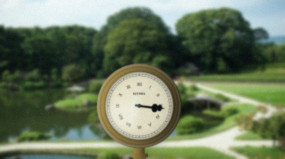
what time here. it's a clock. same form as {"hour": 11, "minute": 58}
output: {"hour": 3, "minute": 16}
